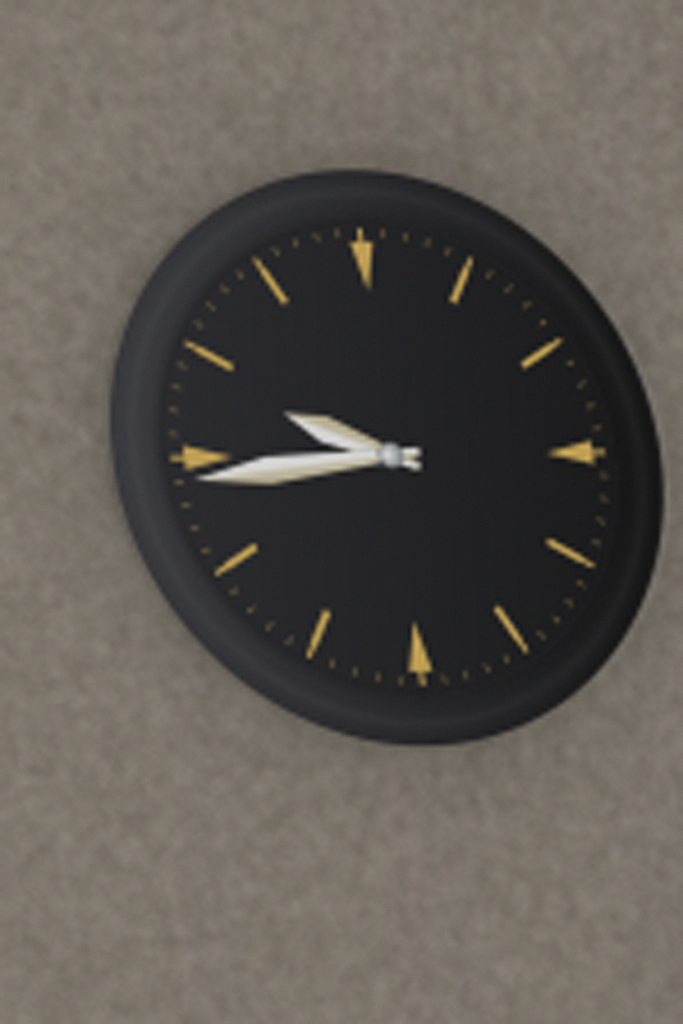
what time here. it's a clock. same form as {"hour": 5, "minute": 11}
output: {"hour": 9, "minute": 44}
